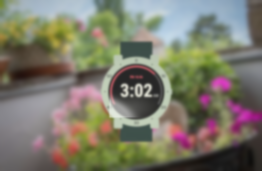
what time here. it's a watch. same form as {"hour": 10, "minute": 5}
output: {"hour": 3, "minute": 2}
